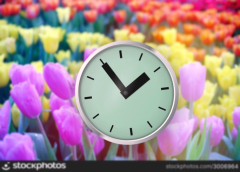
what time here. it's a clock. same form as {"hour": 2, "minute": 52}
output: {"hour": 1, "minute": 55}
